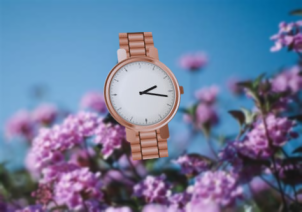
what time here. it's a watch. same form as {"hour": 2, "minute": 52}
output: {"hour": 2, "minute": 17}
